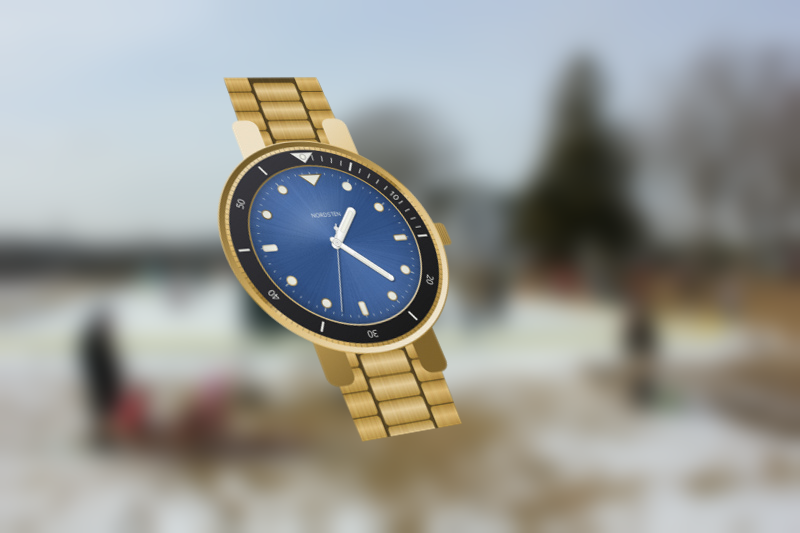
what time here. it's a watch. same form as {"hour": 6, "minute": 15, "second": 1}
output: {"hour": 1, "minute": 22, "second": 33}
